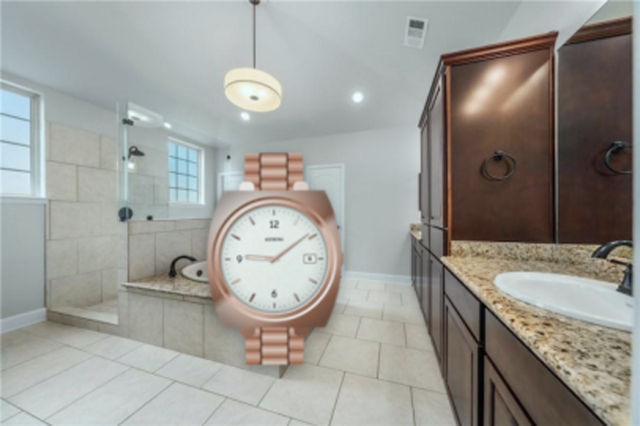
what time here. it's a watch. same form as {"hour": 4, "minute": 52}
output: {"hour": 9, "minute": 9}
